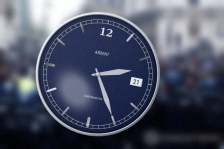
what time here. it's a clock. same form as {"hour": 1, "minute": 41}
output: {"hour": 2, "minute": 25}
